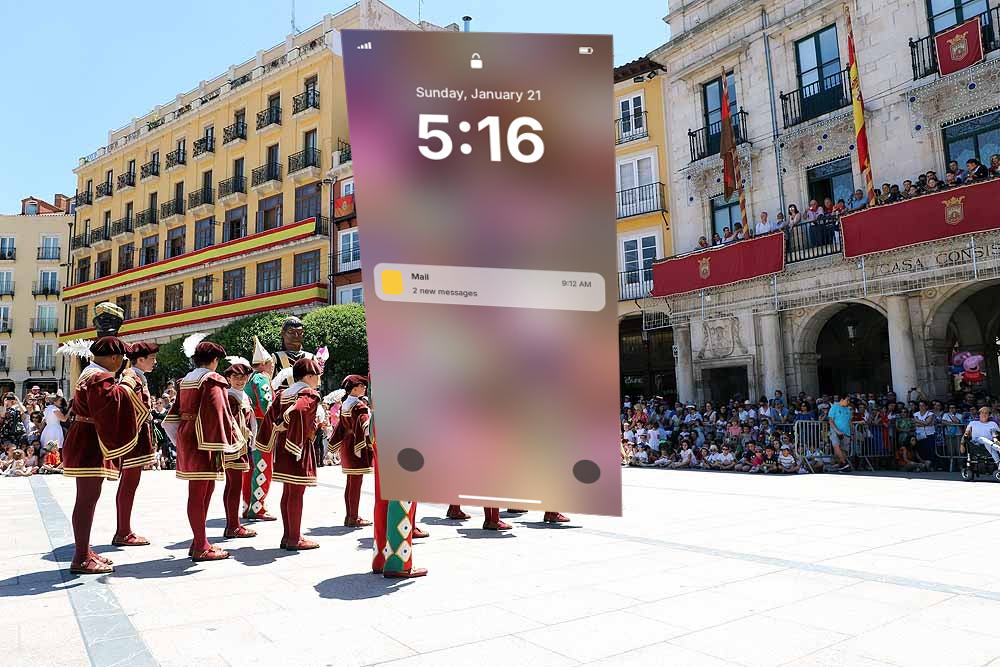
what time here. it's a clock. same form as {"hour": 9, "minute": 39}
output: {"hour": 5, "minute": 16}
